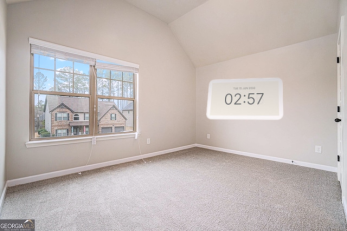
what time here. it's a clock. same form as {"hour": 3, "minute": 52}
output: {"hour": 2, "minute": 57}
